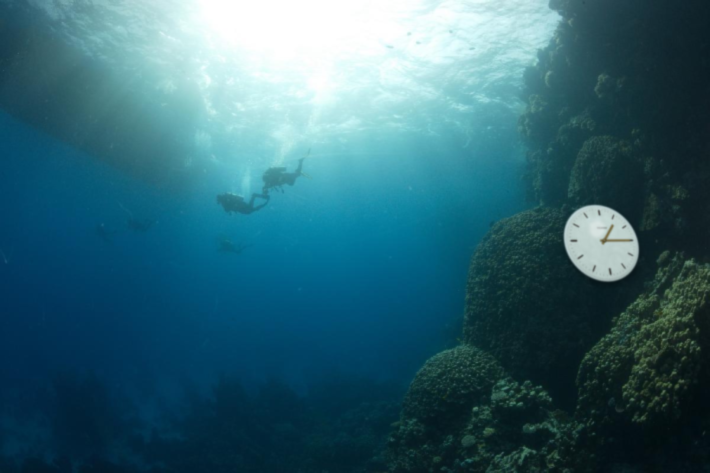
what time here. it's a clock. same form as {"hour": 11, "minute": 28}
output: {"hour": 1, "minute": 15}
